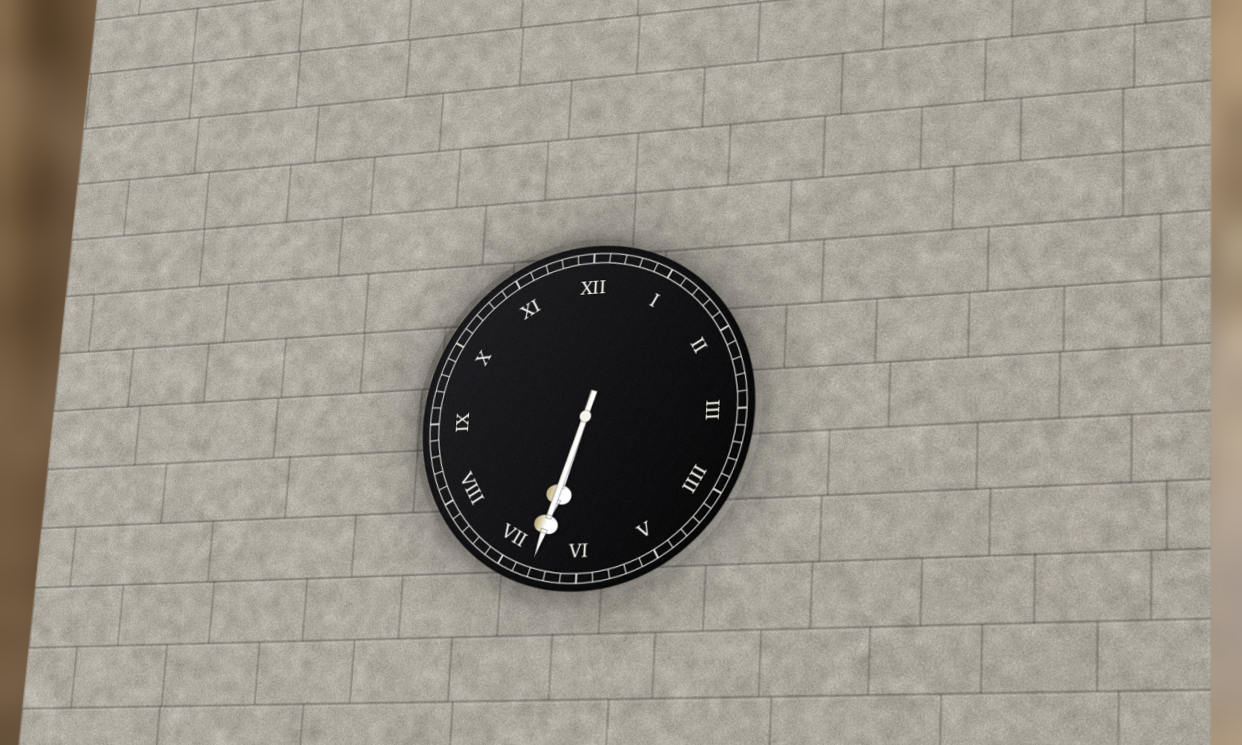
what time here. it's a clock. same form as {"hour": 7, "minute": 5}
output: {"hour": 6, "minute": 33}
